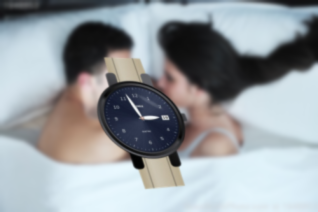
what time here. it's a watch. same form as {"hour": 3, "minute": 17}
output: {"hour": 2, "minute": 57}
